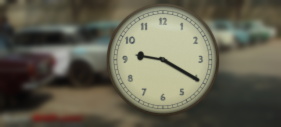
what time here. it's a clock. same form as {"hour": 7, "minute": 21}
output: {"hour": 9, "minute": 20}
